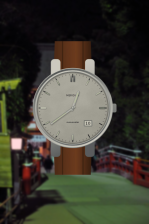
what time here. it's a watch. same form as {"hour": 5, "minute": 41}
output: {"hour": 12, "minute": 39}
